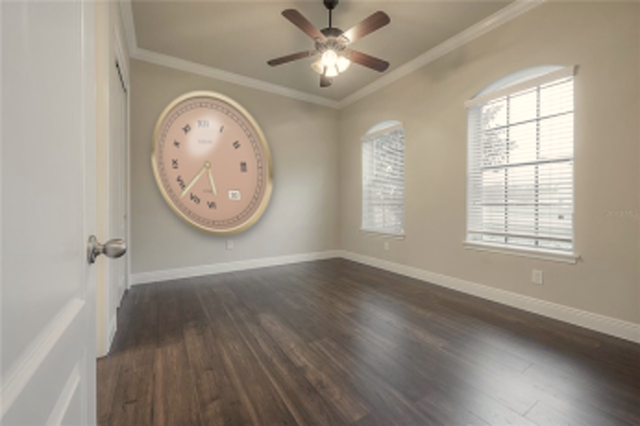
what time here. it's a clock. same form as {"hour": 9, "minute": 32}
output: {"hour": 5, "minute": 38}
